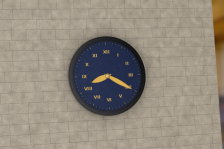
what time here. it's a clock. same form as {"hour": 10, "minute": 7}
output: {"hour": 8, "minute": 20}
